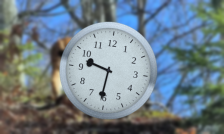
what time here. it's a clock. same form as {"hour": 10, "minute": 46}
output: {"hour": 9, "minute": 31}
